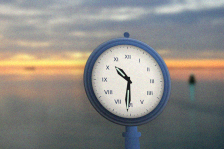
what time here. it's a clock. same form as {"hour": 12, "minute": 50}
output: {"hour": 10, "minute": 31}
